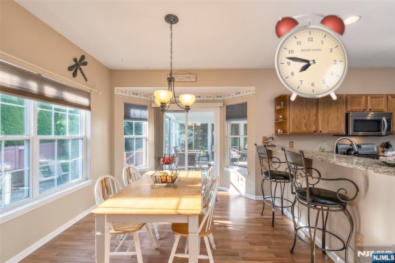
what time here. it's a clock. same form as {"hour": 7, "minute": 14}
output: {"hour": 7, "minute": 47}
